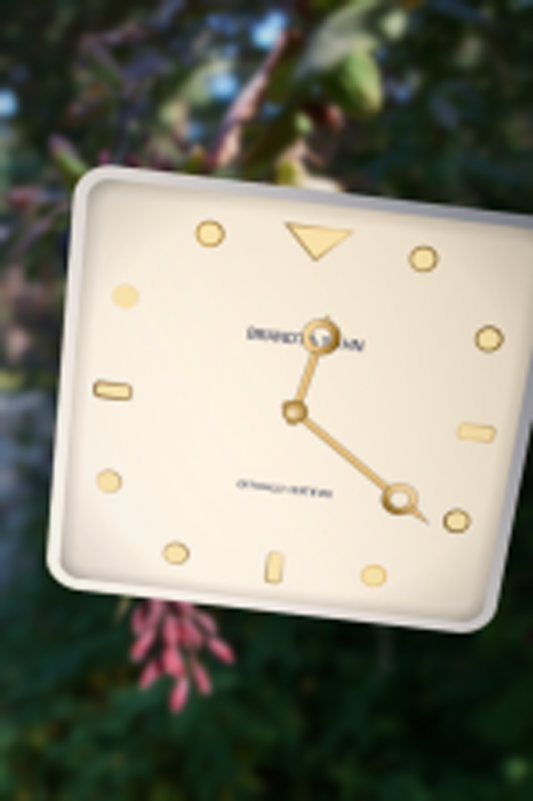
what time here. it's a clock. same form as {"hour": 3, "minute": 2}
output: {"hour": 12, "minute": 21}
